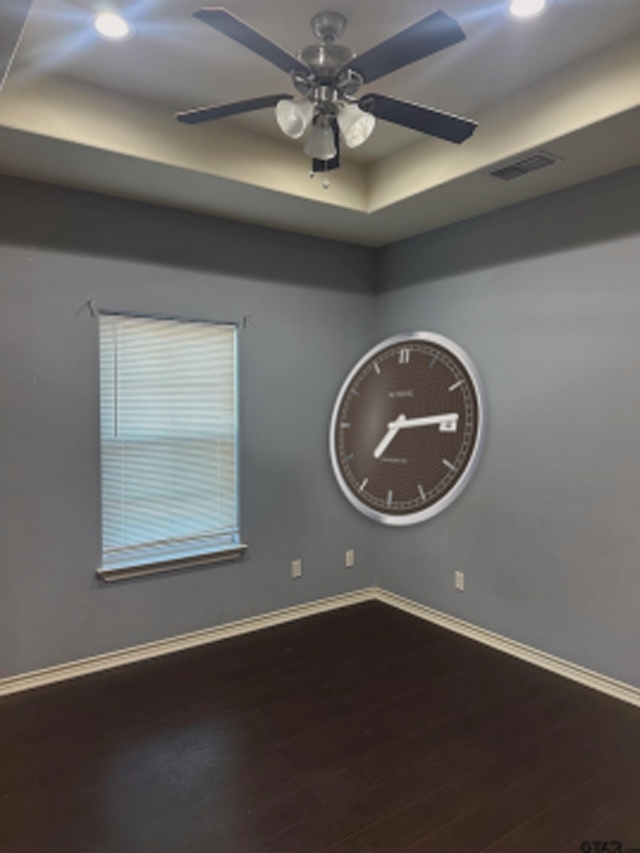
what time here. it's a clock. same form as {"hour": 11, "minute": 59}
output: {"hour": 7, "minute": 14}
